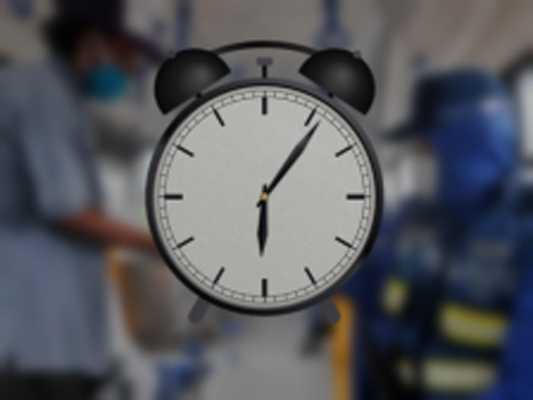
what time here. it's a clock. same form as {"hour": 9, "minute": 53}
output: {"hour": 6, "minute": 6}
